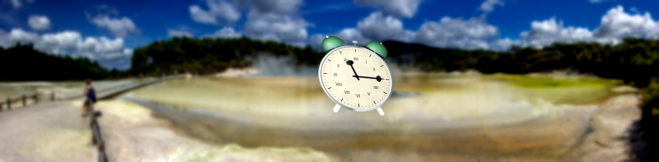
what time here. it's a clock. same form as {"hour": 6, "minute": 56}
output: {"hour": 11, "minute": 15}
